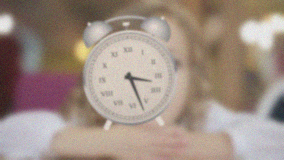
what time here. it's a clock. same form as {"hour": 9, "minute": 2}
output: {"hour": 3, "minute": 27}
